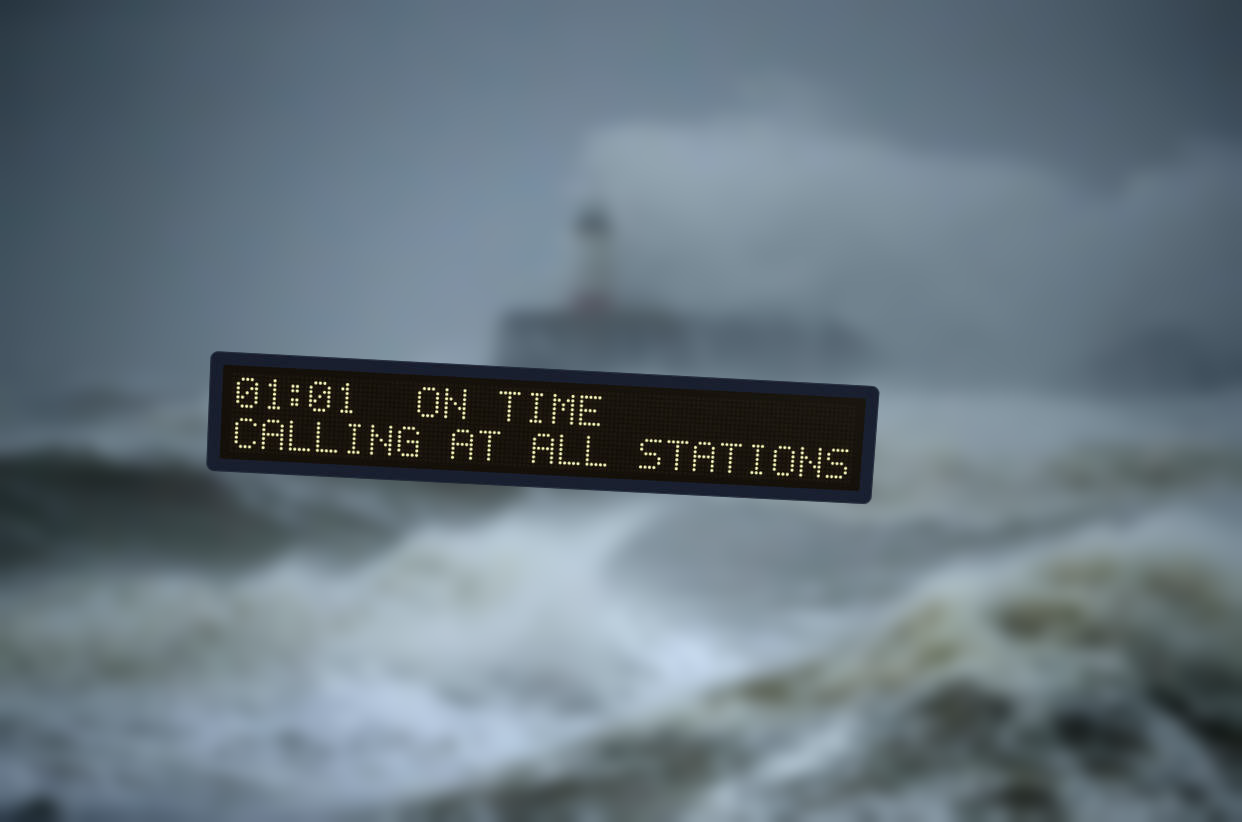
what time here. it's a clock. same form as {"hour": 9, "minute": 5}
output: {"hour": 1, "minute": 1}
